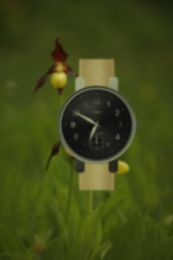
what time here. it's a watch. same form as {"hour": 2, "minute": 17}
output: {"hour": 6, "minute": 50}
